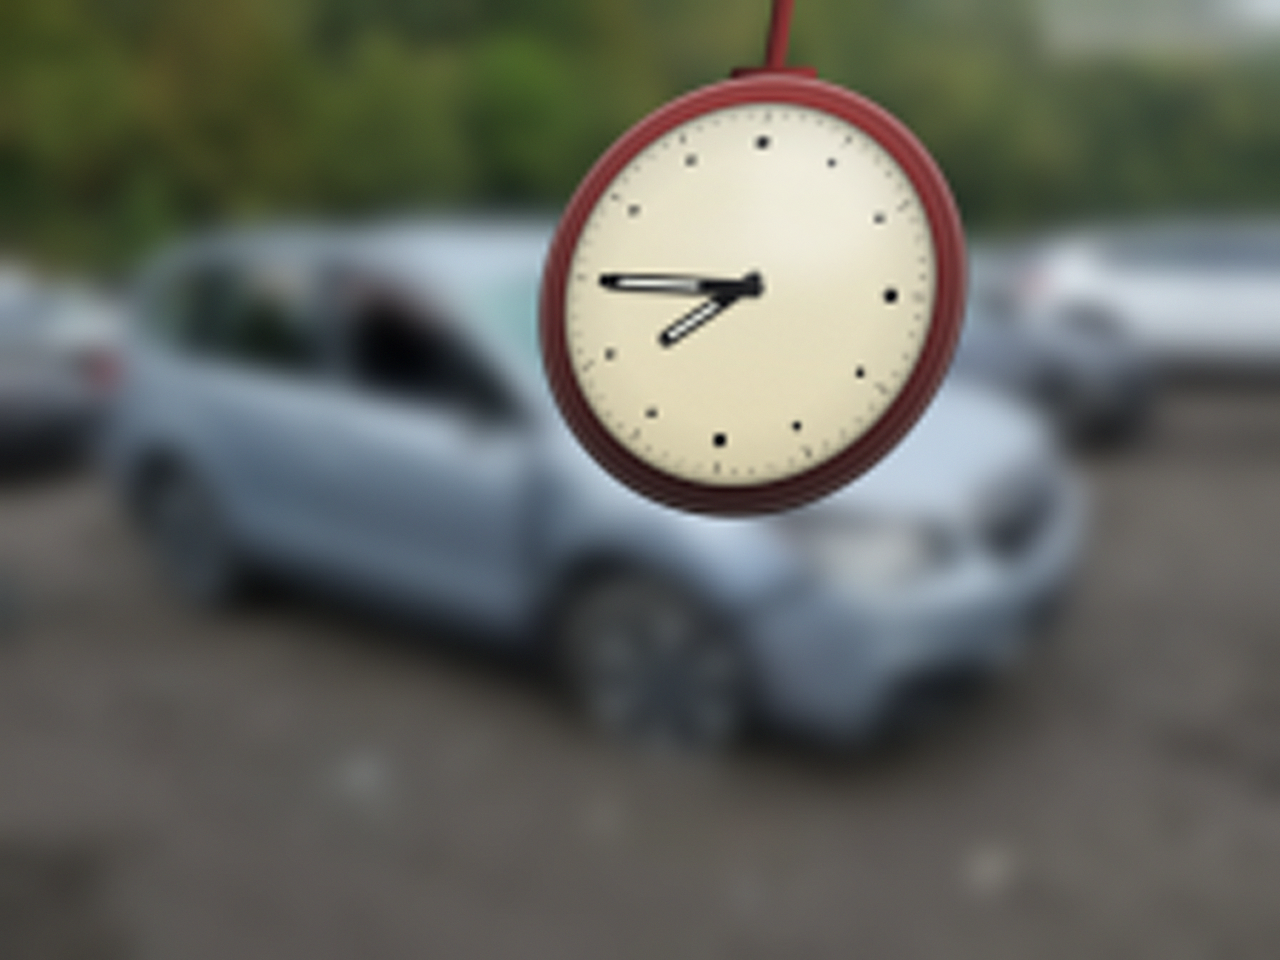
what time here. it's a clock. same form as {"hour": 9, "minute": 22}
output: {"hour": 7, "minute": 45}
